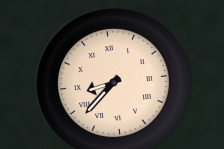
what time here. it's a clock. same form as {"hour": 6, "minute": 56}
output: {"hour": 8, "minute": 38}
